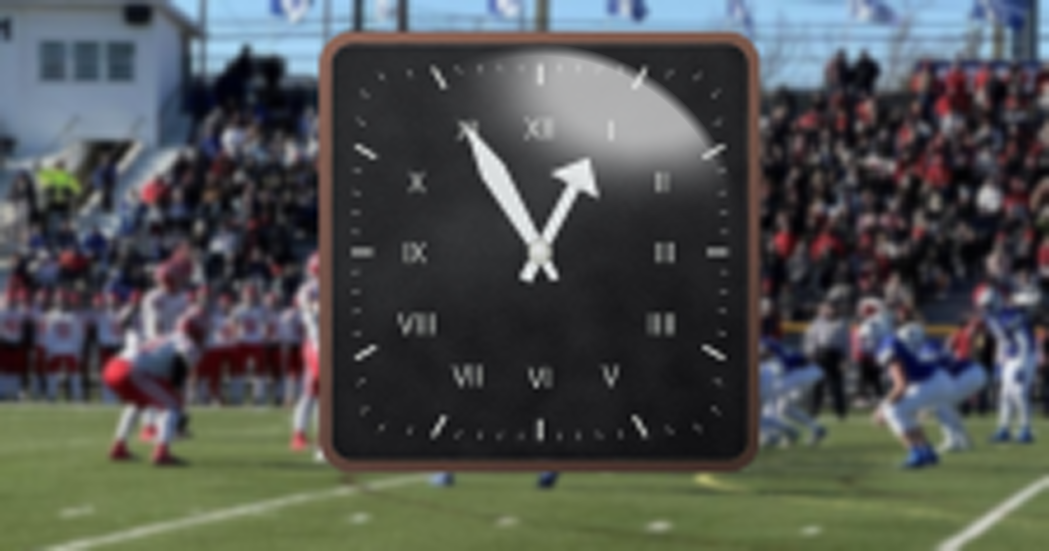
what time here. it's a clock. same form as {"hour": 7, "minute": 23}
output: {"hour": 12, "minute": 55}
